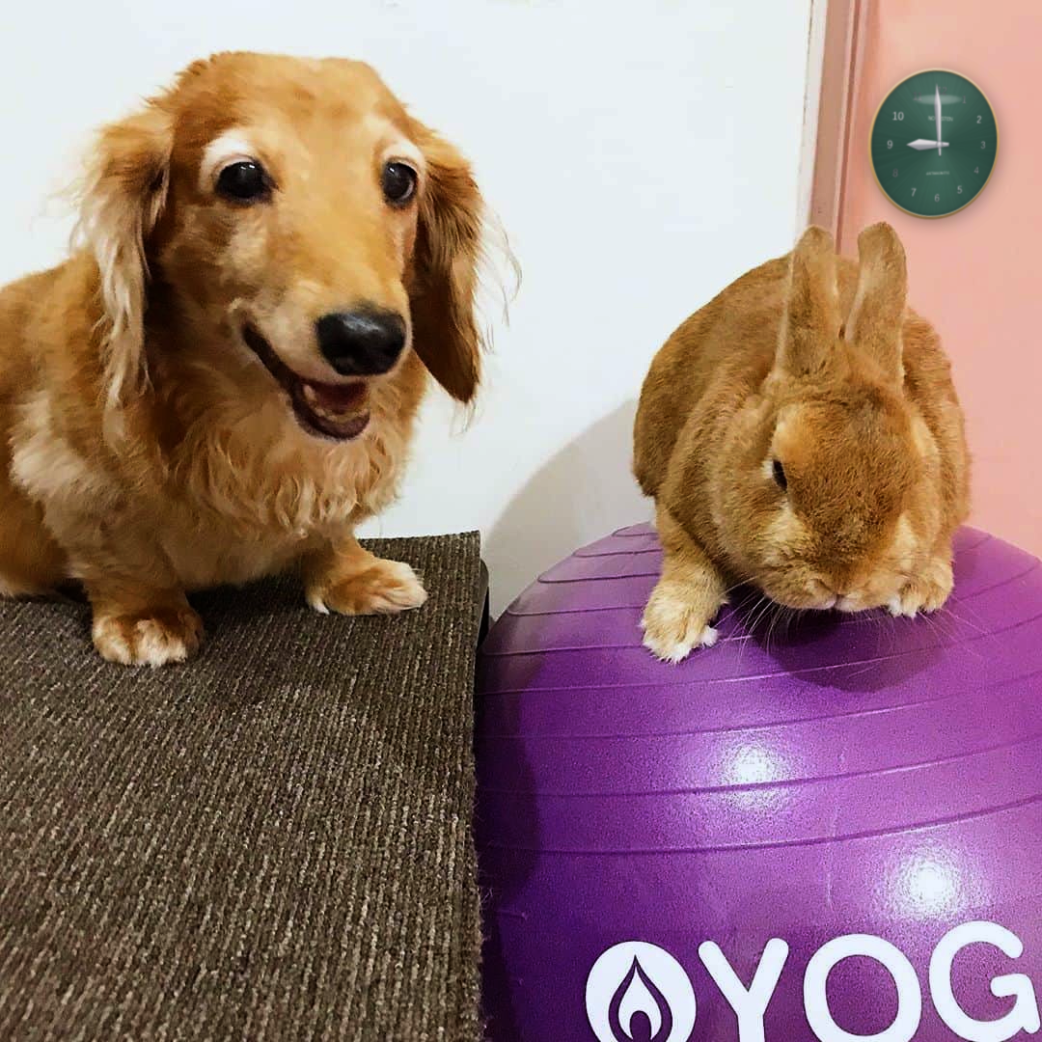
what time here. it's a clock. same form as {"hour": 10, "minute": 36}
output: {"hour": 8, "minute": 59}
